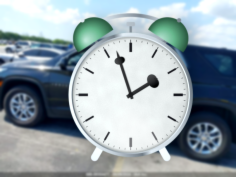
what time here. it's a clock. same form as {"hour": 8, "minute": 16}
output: {"hour": 1, "minute": 57}
